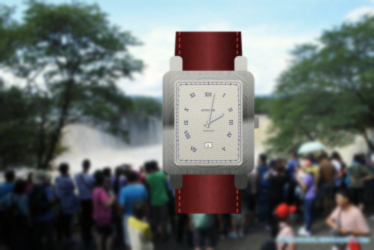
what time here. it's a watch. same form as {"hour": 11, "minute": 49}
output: {"hour": 2, "minute": 2}
